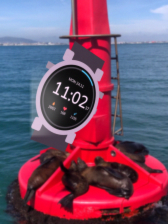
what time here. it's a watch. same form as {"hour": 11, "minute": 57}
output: {"hour": 11, "minute": 2}
